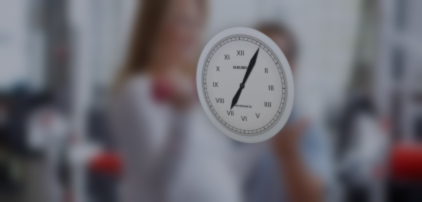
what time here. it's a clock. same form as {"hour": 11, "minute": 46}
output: {"hour": 7, "minute": 5}
